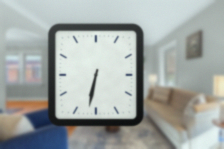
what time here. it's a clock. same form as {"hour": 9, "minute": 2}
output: {"hour": 6, "minute": 32}
